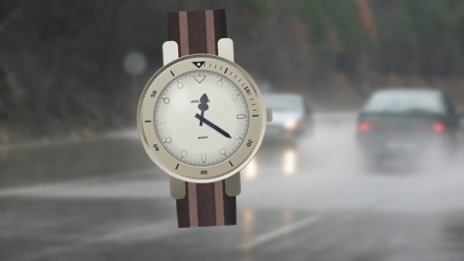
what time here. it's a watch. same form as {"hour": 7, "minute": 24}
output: {"hour": 12, "minute": 21}
